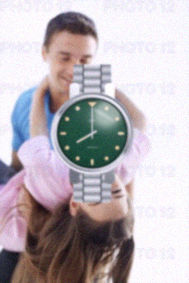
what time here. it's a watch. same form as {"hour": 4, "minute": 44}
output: {"hour": 8, "minute": 0}
